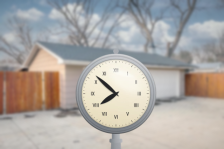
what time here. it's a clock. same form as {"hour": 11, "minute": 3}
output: {"hour": 7, "minute": 52}
